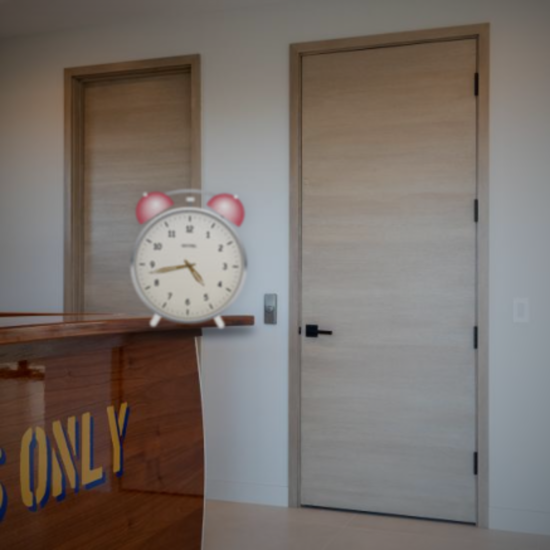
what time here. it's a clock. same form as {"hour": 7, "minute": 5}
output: {"hour": 4, "minute": 43}
